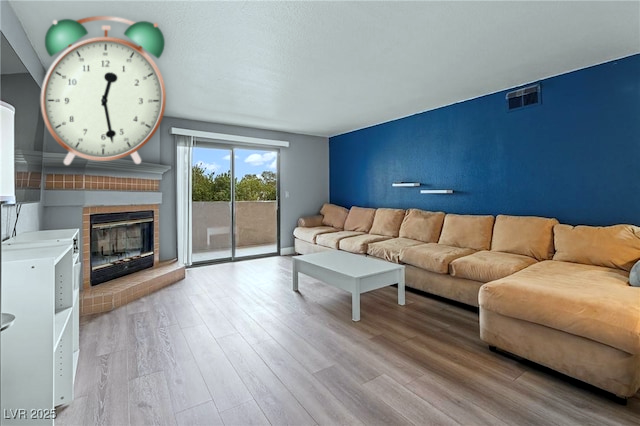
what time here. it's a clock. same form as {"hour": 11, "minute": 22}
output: {"hour": 12, "minute": 28}
